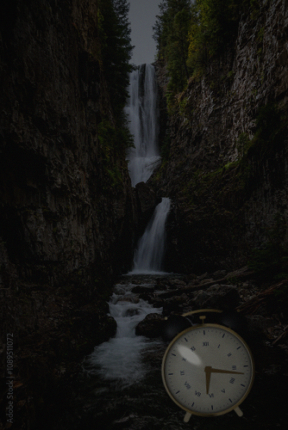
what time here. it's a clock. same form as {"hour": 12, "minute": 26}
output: {"hour": 6, "minute": 17}
